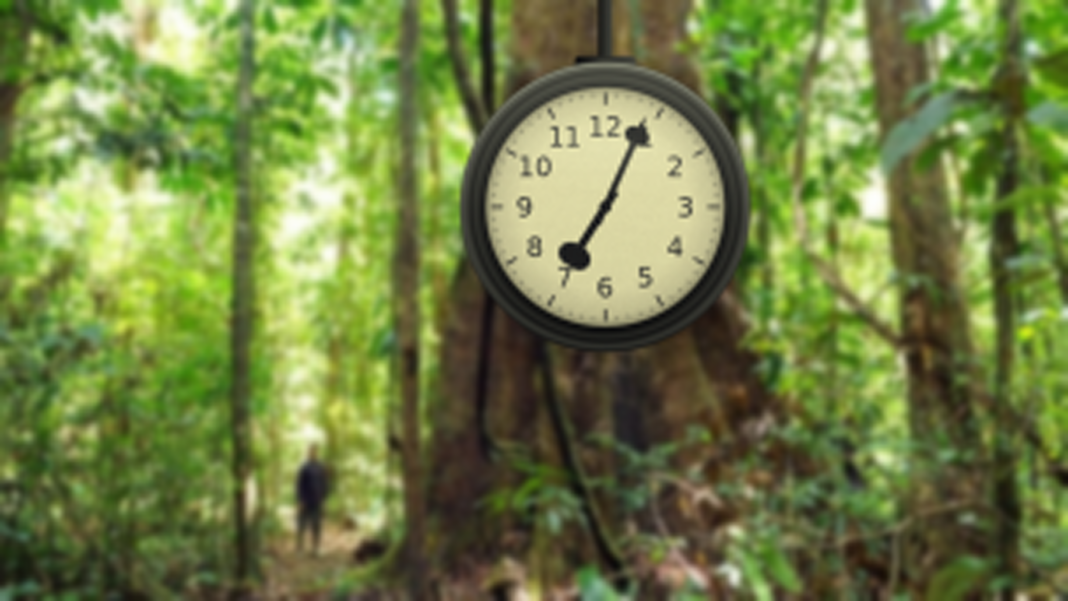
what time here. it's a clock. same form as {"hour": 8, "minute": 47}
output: {"hour": 7, "minute": 4}
